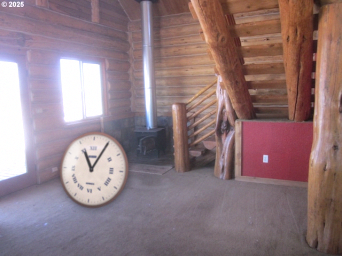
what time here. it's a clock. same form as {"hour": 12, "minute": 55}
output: {"hour": 11, "minute": 5}
